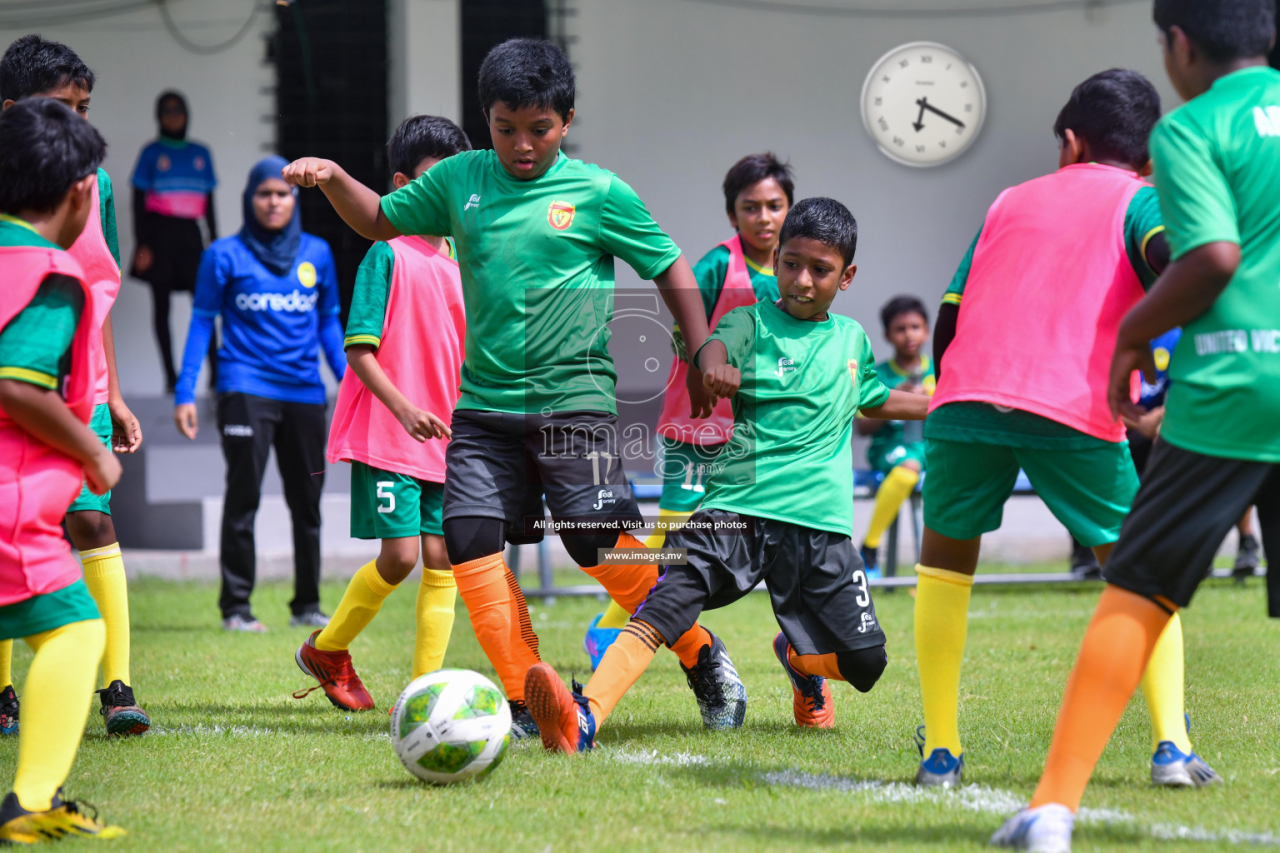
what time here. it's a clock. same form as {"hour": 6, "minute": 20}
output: {"hour": 6, "minute": 19}
